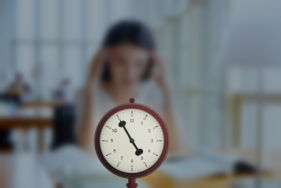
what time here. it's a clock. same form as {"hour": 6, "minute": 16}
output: {"hour": 4, "minute": 55}
